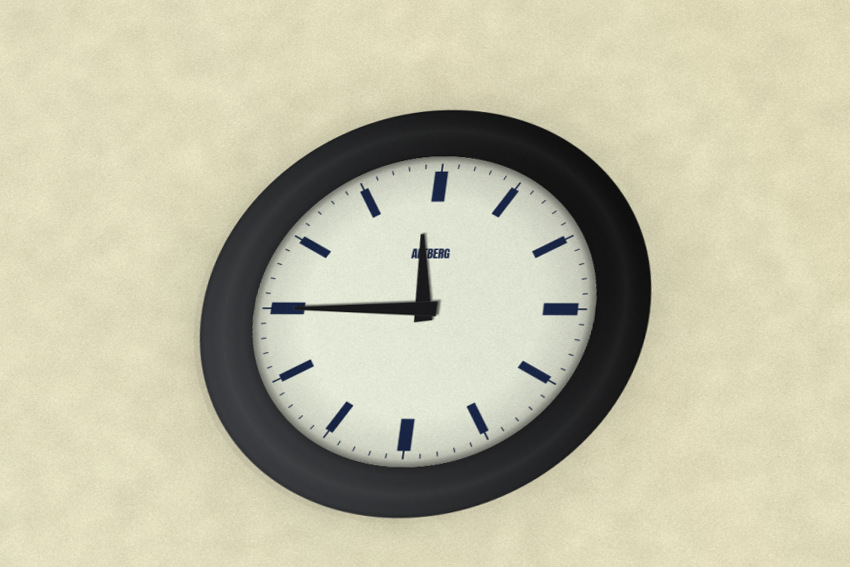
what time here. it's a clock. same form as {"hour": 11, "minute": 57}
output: {"hour": 11, "minute": 45}
